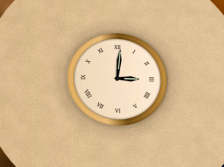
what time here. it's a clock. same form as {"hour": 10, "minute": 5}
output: {"hour": 3, "minute": 1}
